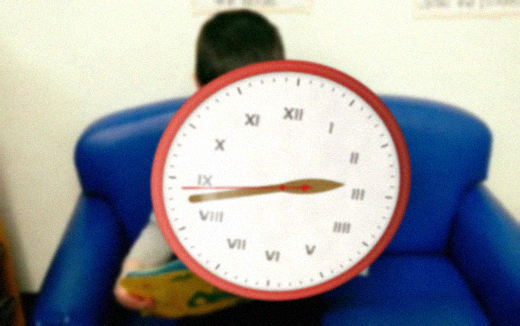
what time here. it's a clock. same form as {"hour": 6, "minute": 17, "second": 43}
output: {"hour": 2, "minute": 42, "second": 44}
